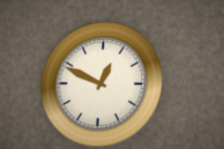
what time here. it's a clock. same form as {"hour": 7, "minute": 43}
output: {"hour": 12, "minute": 49}
